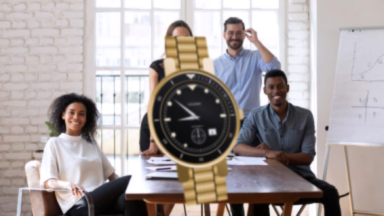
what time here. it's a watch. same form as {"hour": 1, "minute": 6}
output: {"hour": 8, "minute": 52}
